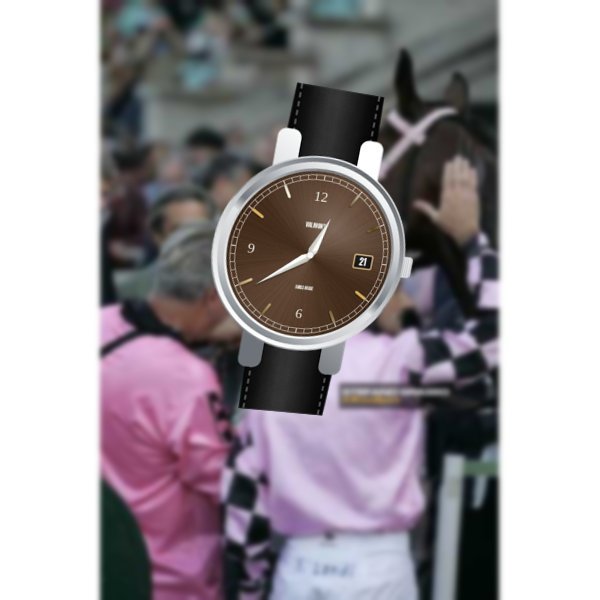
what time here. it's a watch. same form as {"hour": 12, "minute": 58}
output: {"hour": 12, "minute": 39}
